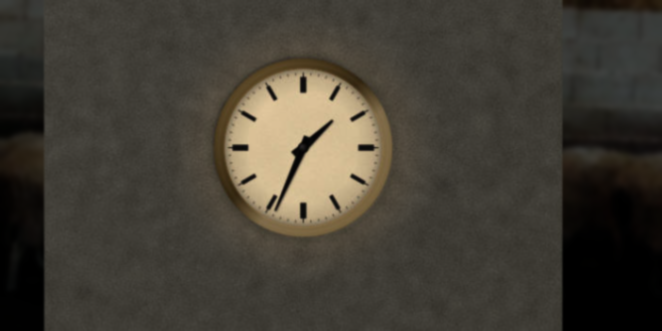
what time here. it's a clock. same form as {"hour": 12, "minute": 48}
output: {"hour": 1, "minute": 34}
